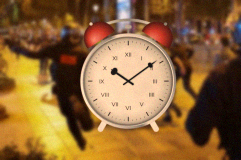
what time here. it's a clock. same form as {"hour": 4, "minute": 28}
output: {"hour": 10, "minute": 9}
